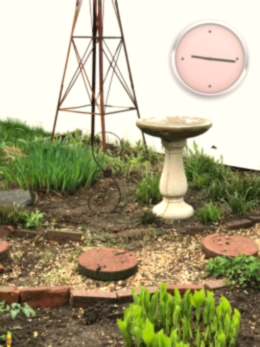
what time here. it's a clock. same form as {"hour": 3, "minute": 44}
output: {"hour": 9, "minute": 16}
